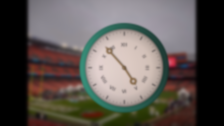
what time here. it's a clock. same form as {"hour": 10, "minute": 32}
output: {"hour": 4, "minute": 53}
